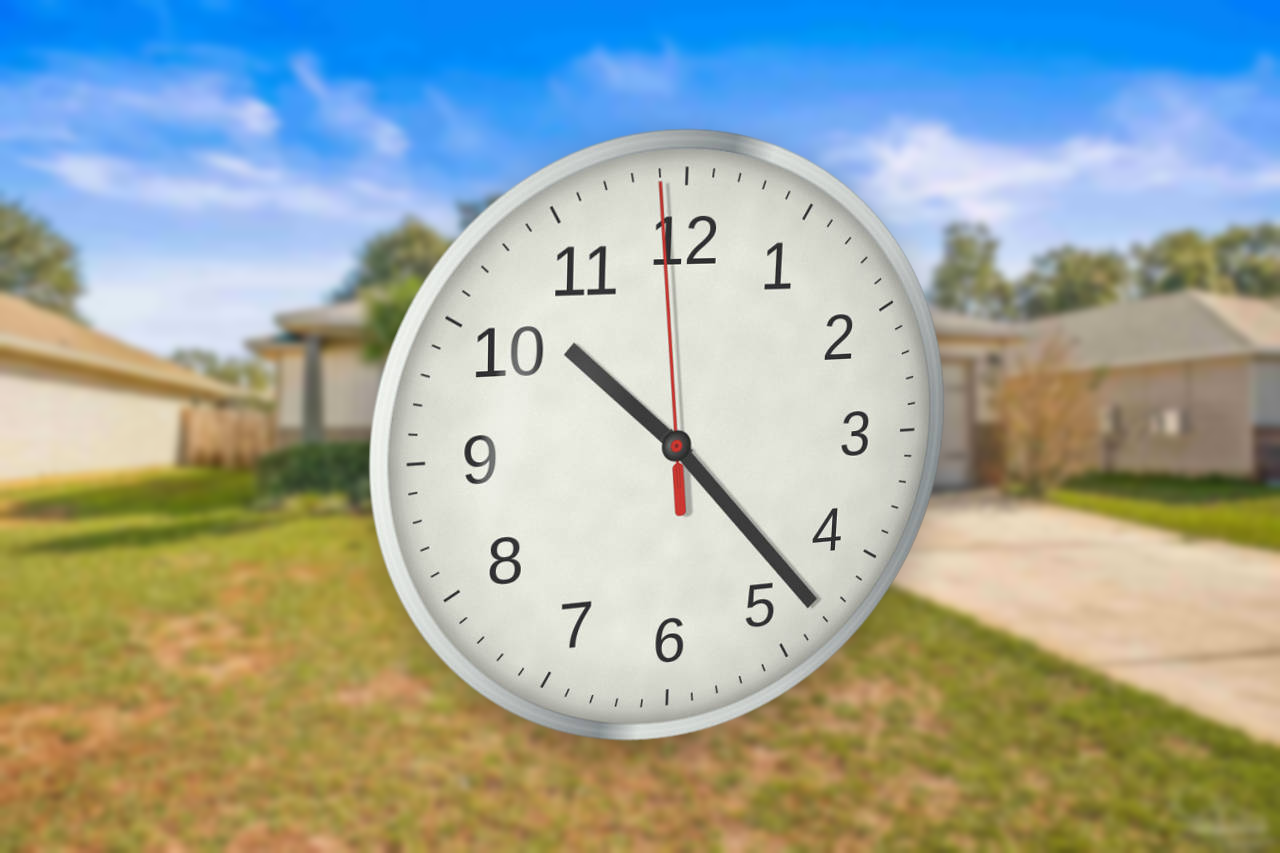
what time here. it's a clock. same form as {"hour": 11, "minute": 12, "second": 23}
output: {"hour": 10, "minute": 22, "second": 59}
